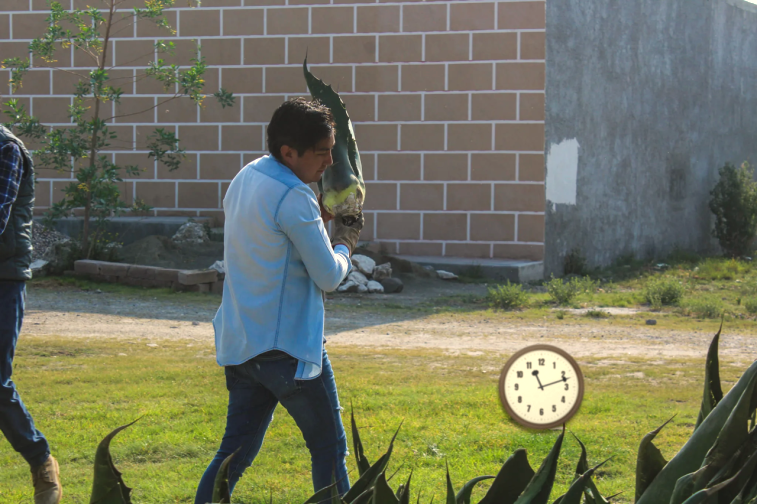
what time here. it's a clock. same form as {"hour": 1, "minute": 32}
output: {"hour": 11, "minute": 12}
